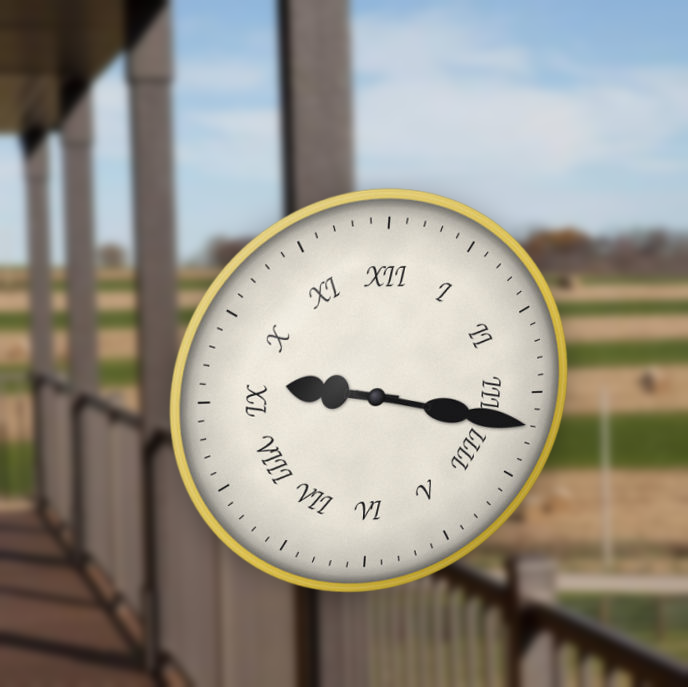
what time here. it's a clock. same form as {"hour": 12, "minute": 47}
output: {"hour": 9, "minute": 17}
